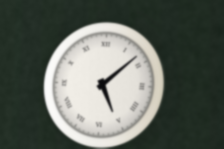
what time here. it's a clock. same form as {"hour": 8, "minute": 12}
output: {"hour": 5, "minute": 8}
